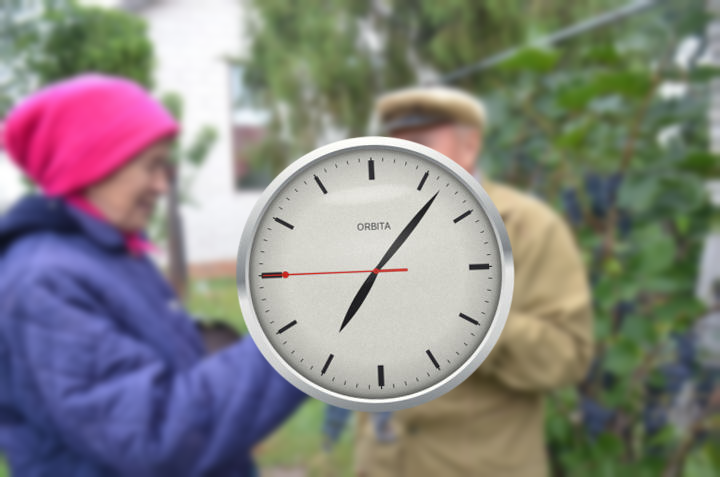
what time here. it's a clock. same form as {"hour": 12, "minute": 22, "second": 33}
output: {"hour": 7, "minute": 6, "second": 45}
